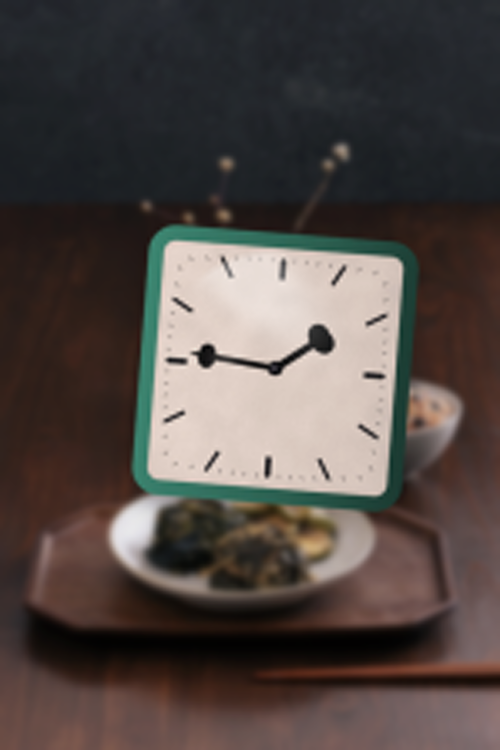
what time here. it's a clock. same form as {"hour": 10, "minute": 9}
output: {"hour": 1, "minute": 46}
